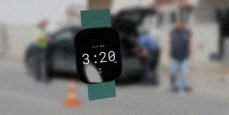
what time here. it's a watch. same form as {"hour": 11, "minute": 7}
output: {"hour": 3, "minute": 20}
